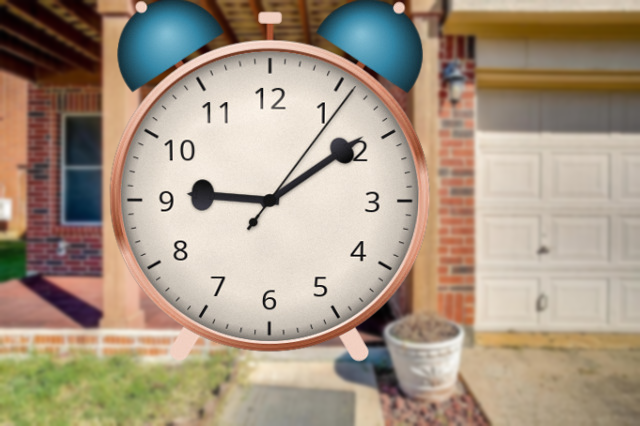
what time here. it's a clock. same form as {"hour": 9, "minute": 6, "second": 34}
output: {"hour": 9, "minute": 9, "second": 6}
